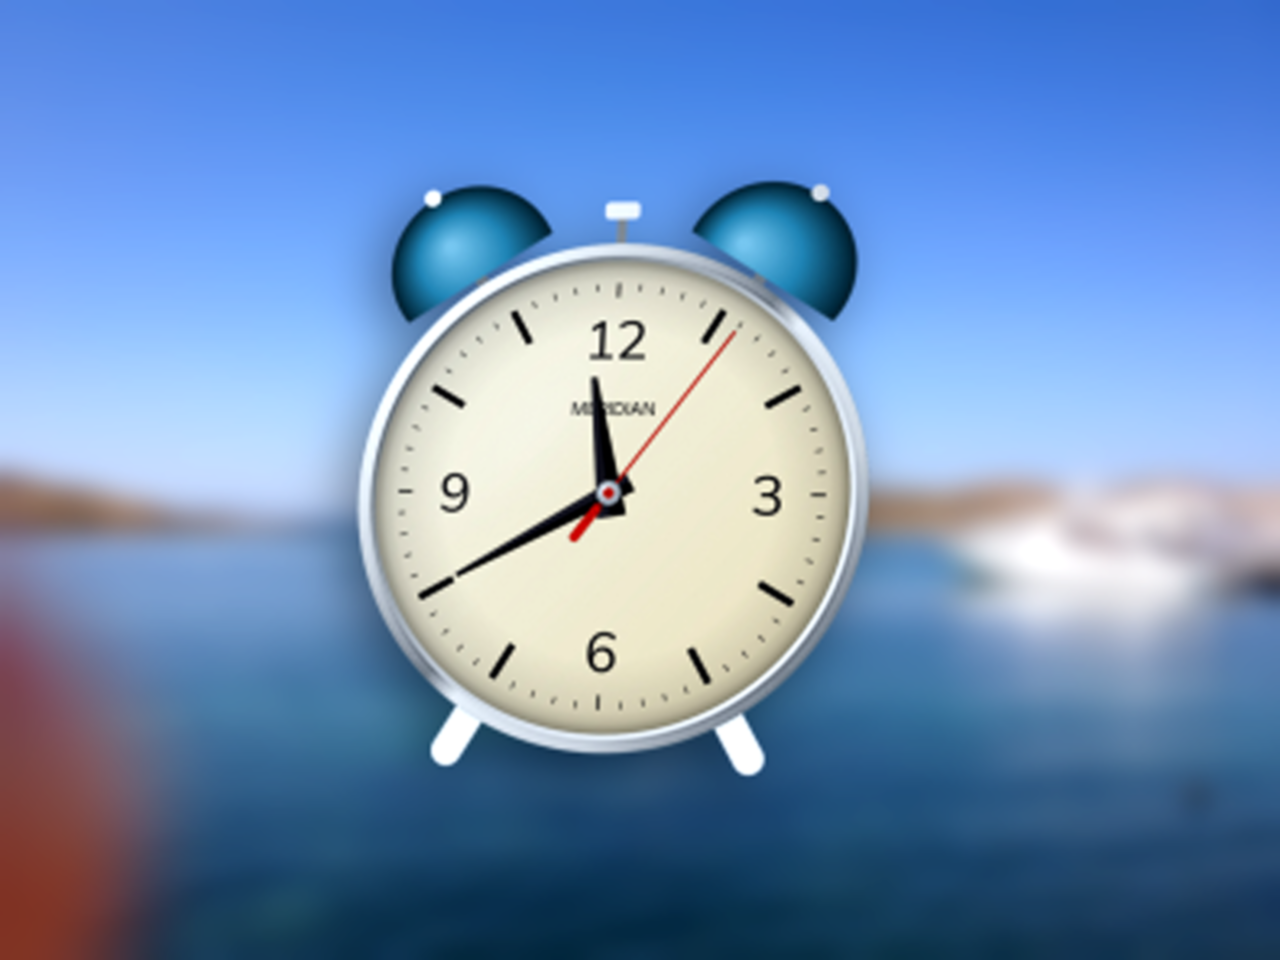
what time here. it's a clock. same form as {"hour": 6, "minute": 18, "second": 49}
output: {"hour": 11, "minute": 40, "second": 6}
